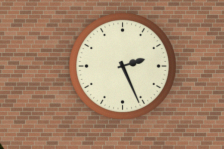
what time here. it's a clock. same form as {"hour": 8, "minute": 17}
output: {"hour": 2, "minute": 26}
